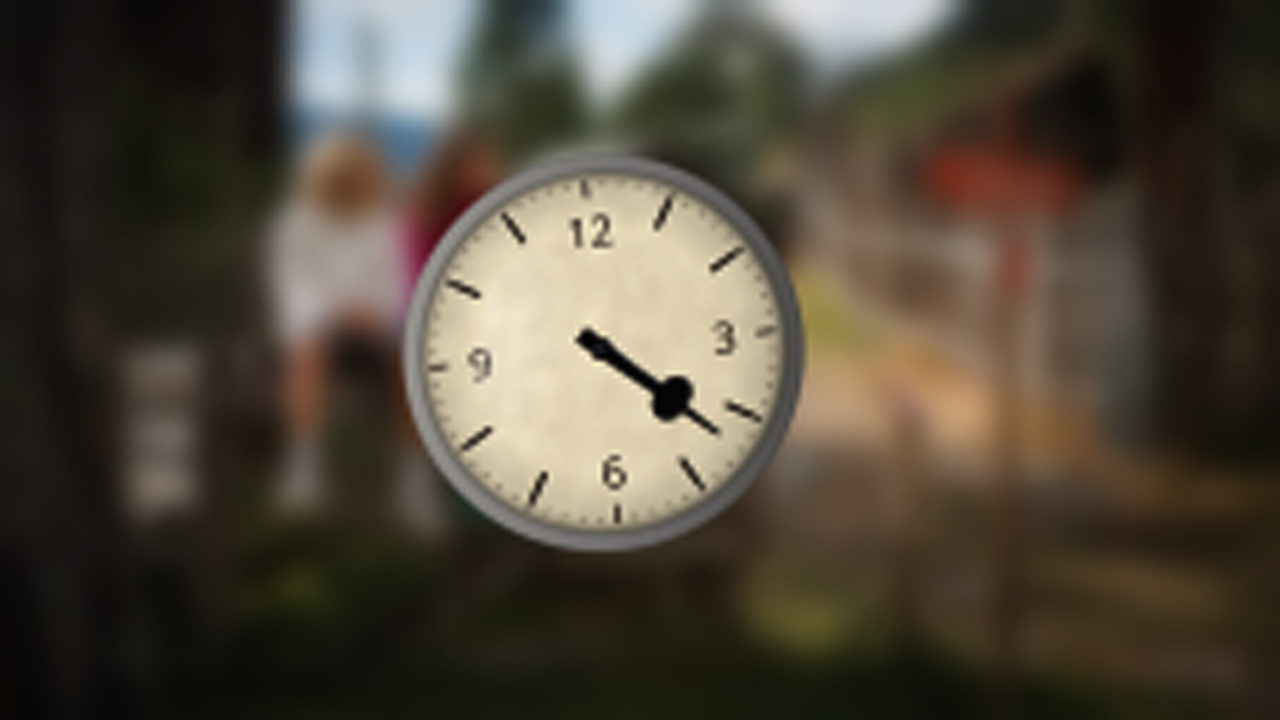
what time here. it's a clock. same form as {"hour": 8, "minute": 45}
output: {"hour": 4, "minute": 22}
